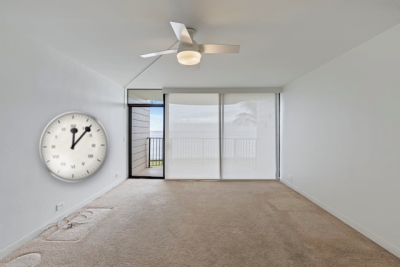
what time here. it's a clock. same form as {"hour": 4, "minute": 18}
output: {"hour": 12, "minute": 7}
